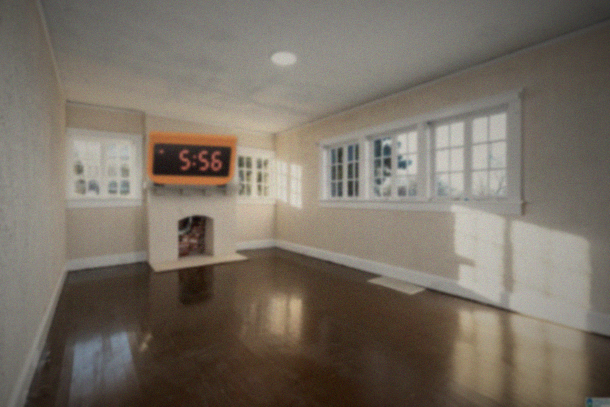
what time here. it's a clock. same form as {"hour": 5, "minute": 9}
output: {"hour": 5, "minute": 56}
